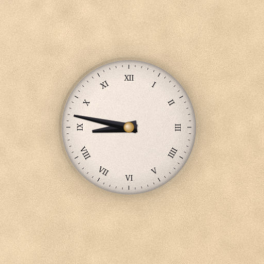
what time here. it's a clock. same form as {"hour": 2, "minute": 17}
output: {"hour": 8, "minute": 47}
